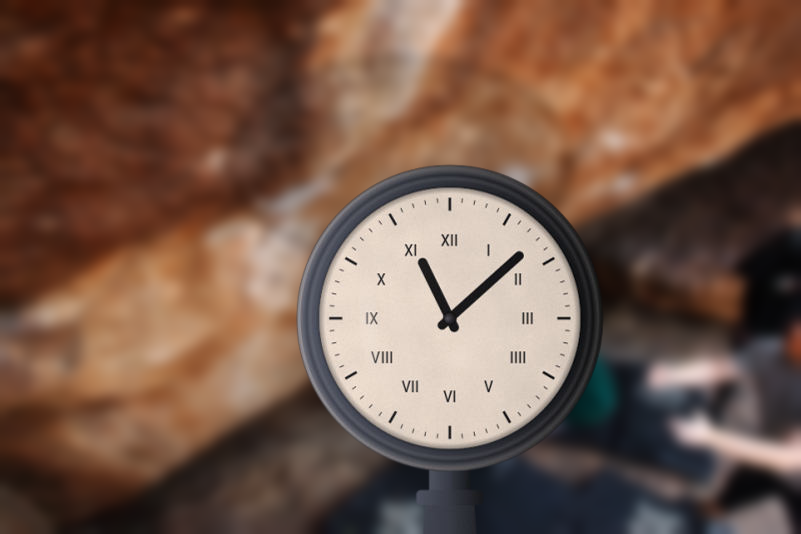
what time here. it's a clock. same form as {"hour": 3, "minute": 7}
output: {"hour": 11, "minute": 8}
